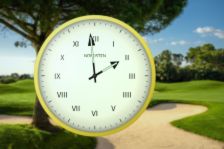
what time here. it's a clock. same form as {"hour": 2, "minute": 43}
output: {"hour": 1, "minute": 59}
